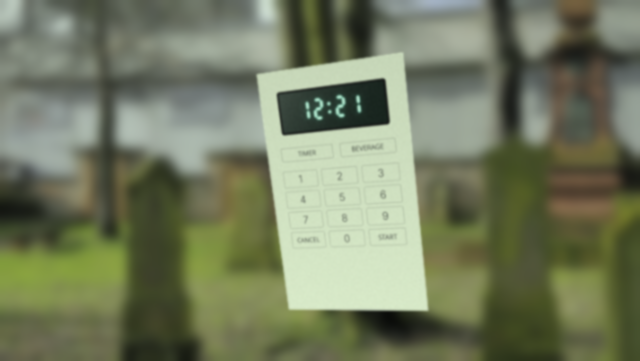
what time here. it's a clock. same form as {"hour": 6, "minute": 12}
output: {"hour": 12, "minute": 21}
